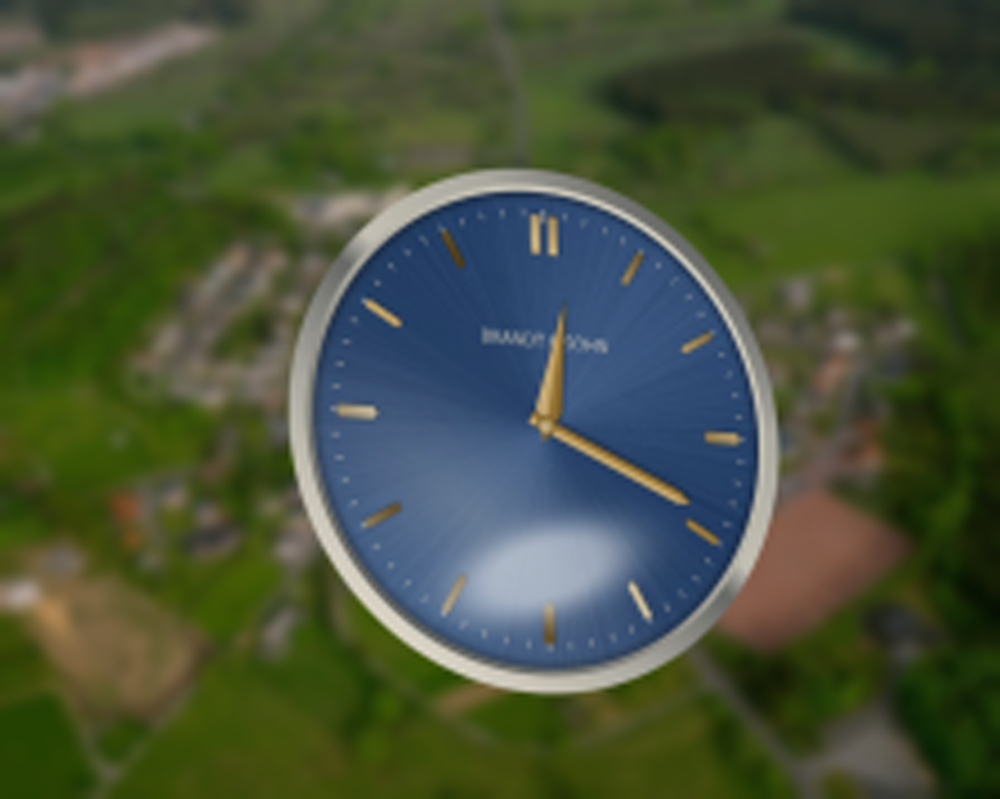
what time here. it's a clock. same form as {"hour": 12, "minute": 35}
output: {"hour": 12, "minute": 19}
